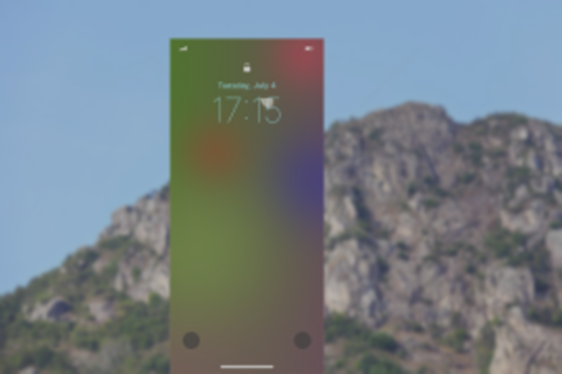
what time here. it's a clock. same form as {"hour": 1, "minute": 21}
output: {"hour": 17, "minute": 15}
